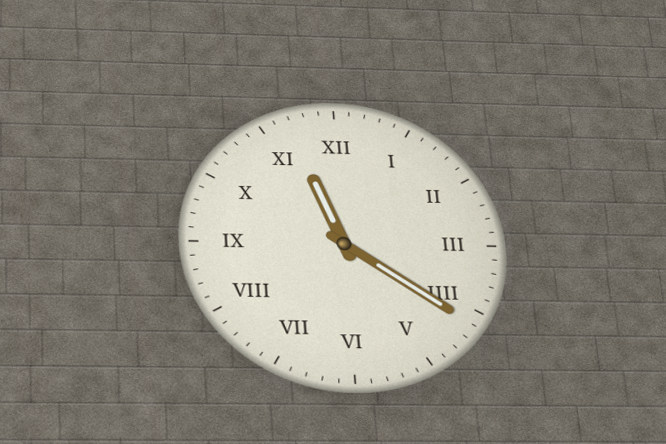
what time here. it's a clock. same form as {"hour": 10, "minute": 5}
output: {"hour": 11, "minute": 21}
